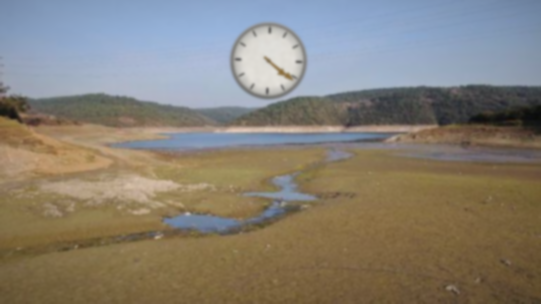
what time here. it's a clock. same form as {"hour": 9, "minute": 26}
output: {"hour": 4, "minute": 21}
